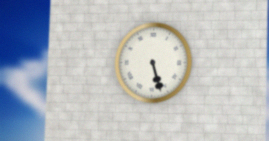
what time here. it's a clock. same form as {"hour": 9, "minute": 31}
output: {"hour": 5, "minute": 27}
